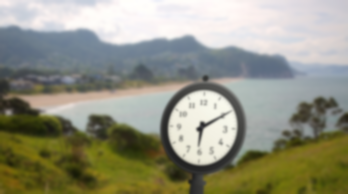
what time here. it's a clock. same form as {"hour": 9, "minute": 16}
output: {"hour": 6, "minute": 10}
